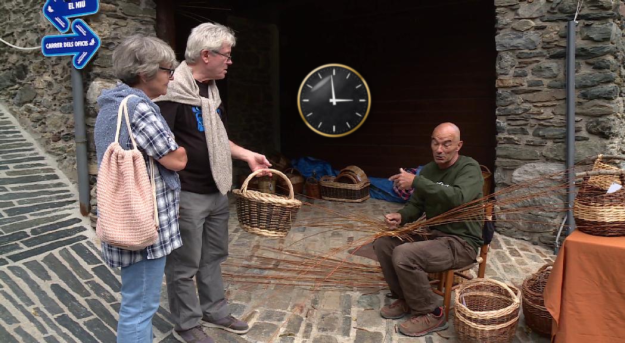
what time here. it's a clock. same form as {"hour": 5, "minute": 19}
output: {"hour": 2, "minute": 59}
